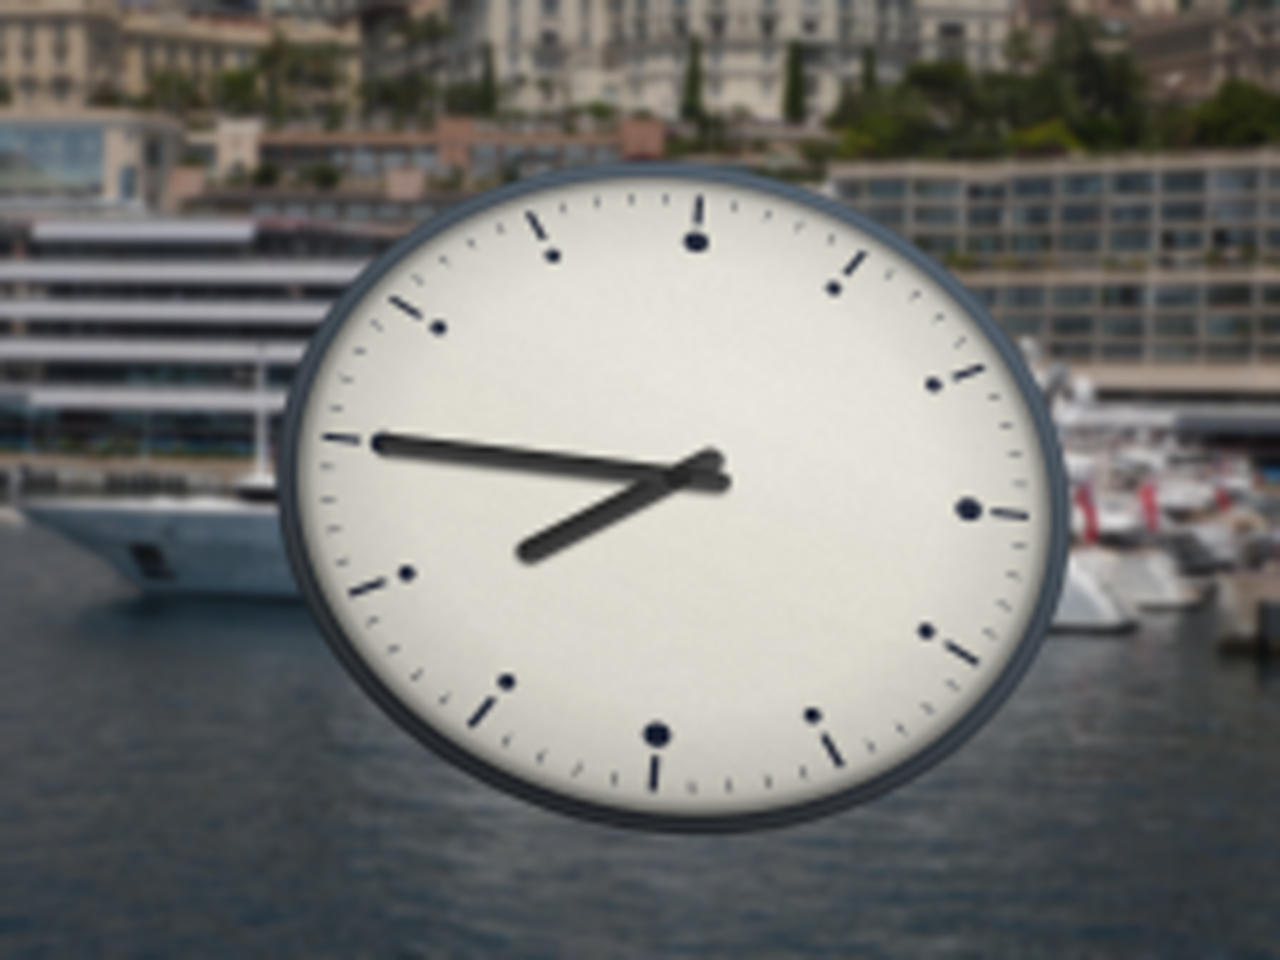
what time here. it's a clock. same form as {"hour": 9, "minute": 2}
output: {"hour": 7, "minute": 45}
